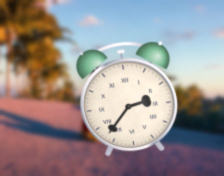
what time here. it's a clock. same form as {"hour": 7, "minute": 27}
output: {"hour": 2, "minute": 37}
